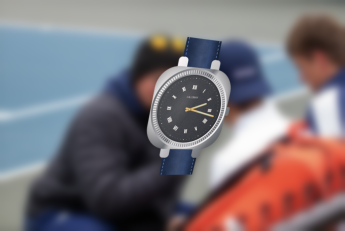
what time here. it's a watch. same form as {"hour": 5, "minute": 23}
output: {"hour": 2, "minute": 17}
